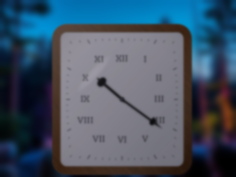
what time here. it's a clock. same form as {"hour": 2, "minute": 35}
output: {"hour": 10, "minute": 21}
